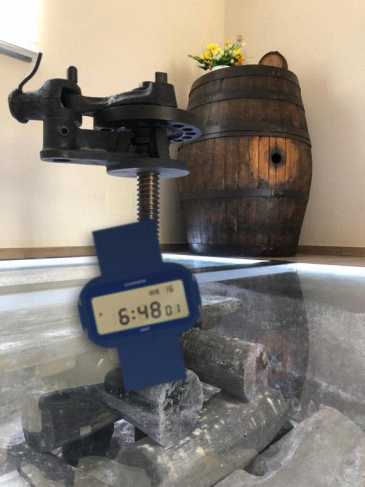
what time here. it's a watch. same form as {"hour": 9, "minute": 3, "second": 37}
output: {"hour": 6, "minute": 48, "second": 1}
